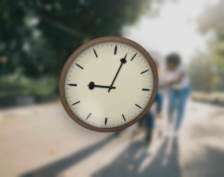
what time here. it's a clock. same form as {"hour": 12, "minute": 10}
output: {"hour": 9, "minute": 3}
